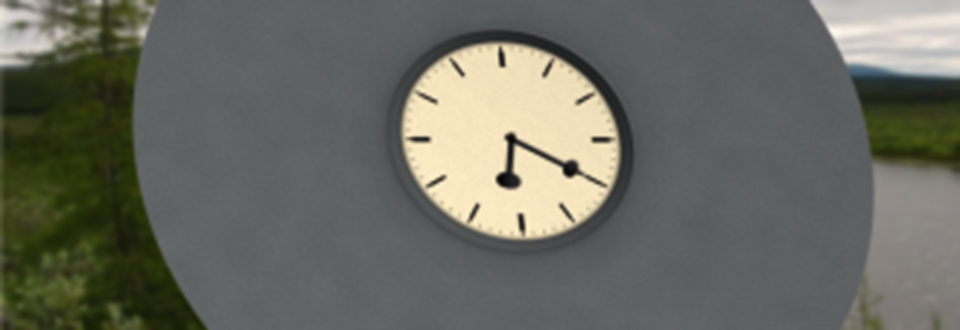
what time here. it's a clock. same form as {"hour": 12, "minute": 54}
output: {"hour": 6, "minute": 20}
